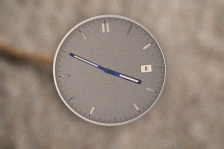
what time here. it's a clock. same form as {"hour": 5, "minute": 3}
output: {"hour": 3, "minute": 50}
